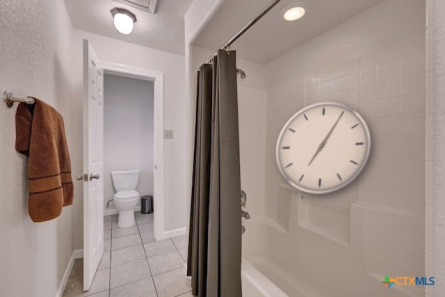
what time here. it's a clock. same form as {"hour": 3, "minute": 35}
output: {"hour": 7, "minute": 5}
